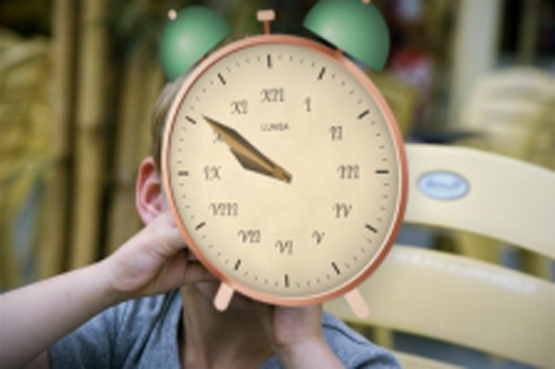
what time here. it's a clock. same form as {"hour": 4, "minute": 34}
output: {"hour": 9, "minute": 51}
